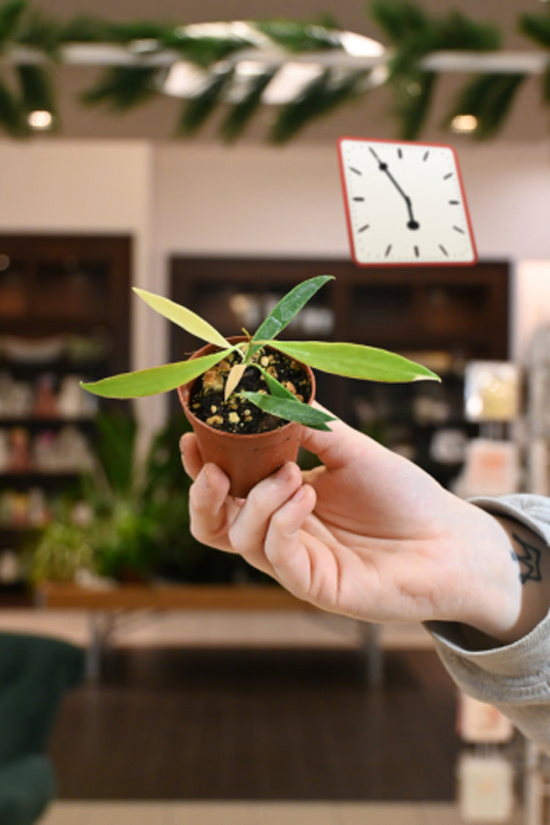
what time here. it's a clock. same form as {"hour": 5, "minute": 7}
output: {"hour": 5, "minute": 55}
